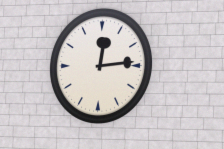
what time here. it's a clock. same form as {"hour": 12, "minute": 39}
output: {"hour": 12, "minute": 14}
